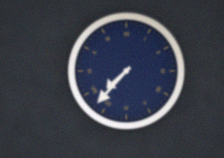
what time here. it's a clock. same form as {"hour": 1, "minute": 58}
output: {"hour": 7, "minute": 37}
